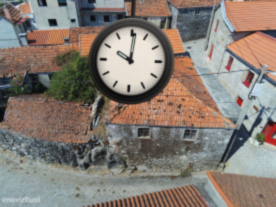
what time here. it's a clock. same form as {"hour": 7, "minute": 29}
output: {"hour": 10, "minute": 1}
